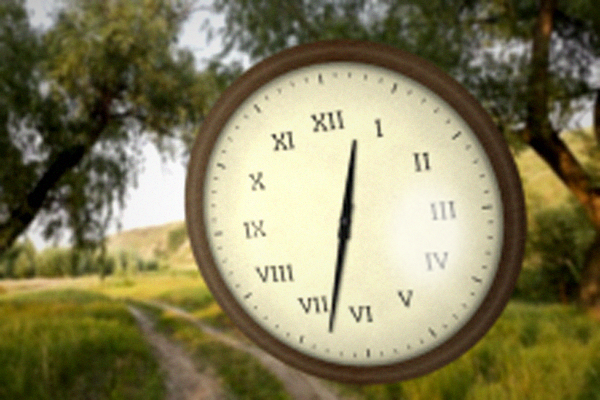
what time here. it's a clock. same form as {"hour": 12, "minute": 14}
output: {"hour": 12, "minute": 33}
